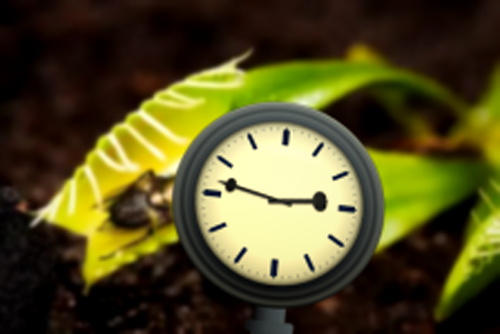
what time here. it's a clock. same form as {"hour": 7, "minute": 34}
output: {"hour": 2, "minute": 47}
